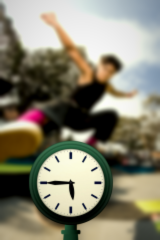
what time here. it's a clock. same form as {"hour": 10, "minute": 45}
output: {"hour": 5, "minute": 45}
